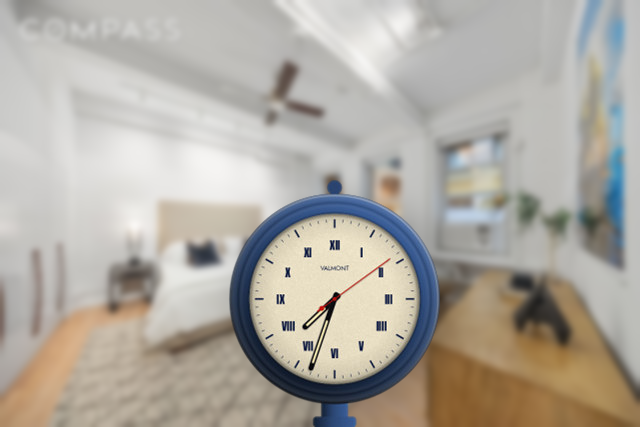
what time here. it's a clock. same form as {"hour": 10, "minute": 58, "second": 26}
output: {"hour": 7, "minute": 33, "second": 9}
